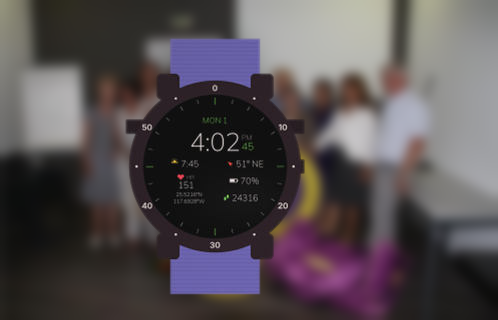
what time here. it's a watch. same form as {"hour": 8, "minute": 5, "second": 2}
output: {"hour": 4, "minute": 2, "second": 45}
